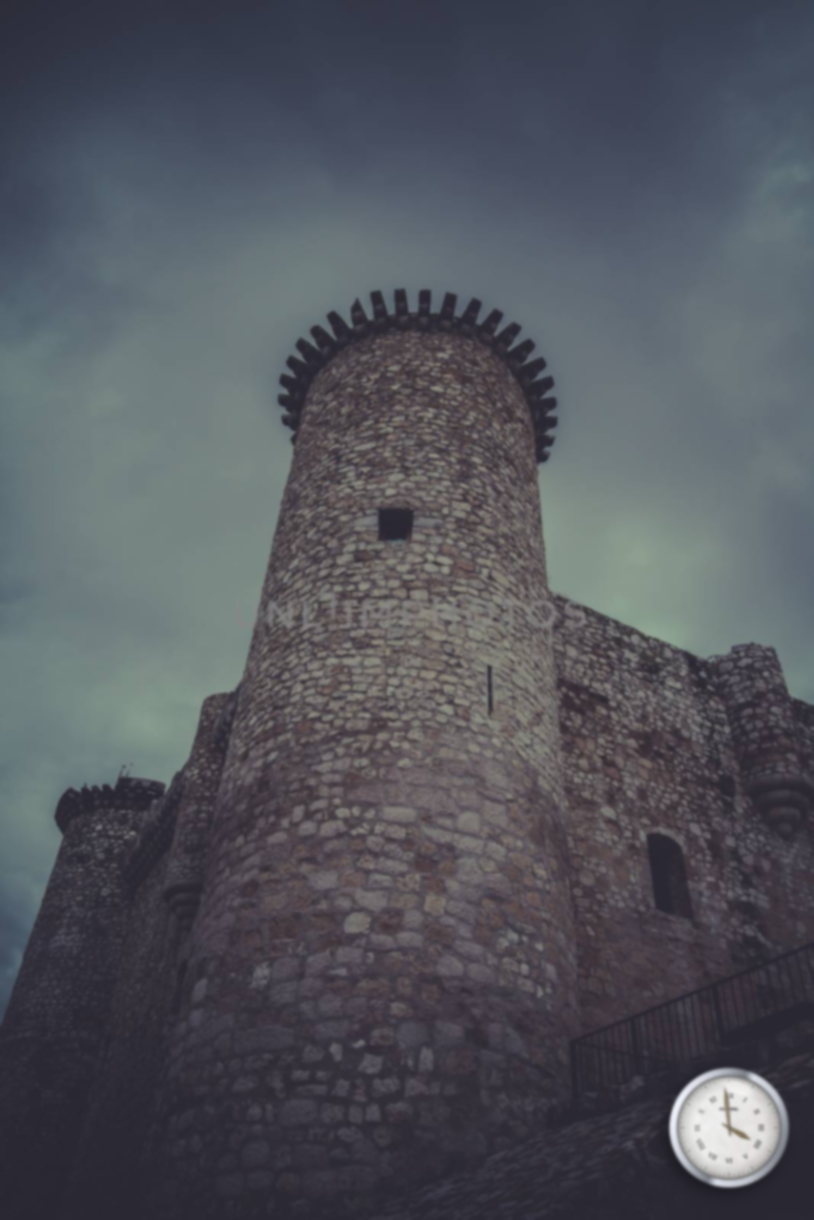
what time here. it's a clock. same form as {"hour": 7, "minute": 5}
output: {"hour": 3, "minute": 59}
